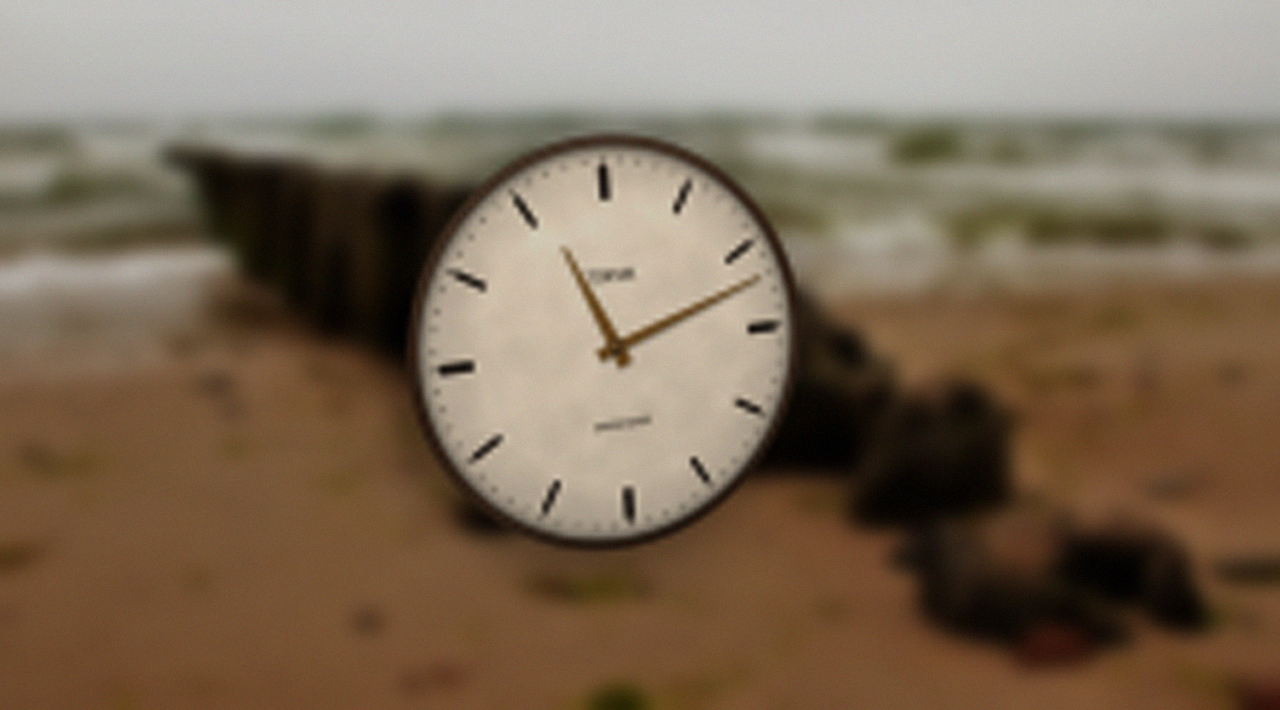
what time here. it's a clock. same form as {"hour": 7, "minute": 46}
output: {"hour": 11, "minute": 12}
